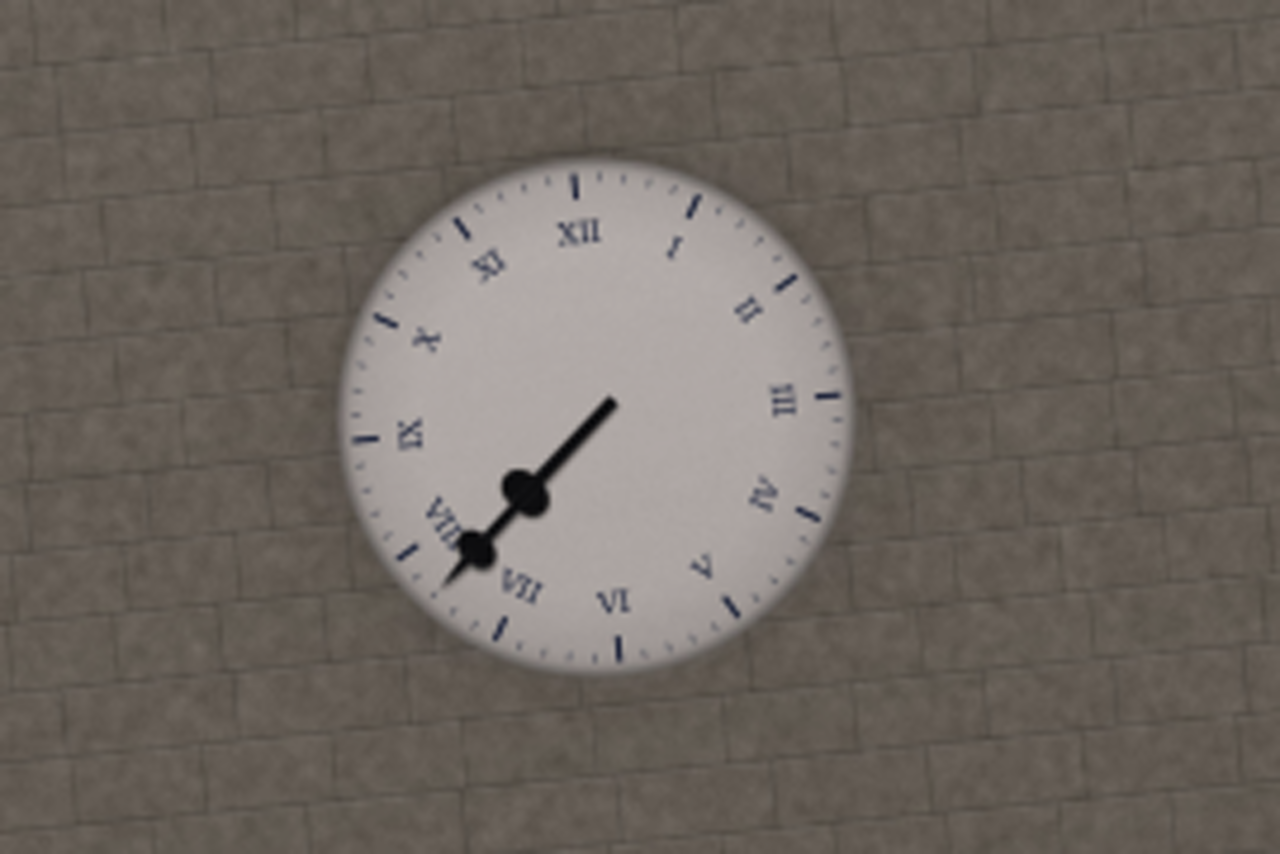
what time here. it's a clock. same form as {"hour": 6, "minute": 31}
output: {"hour": 7, "minute": 38}
